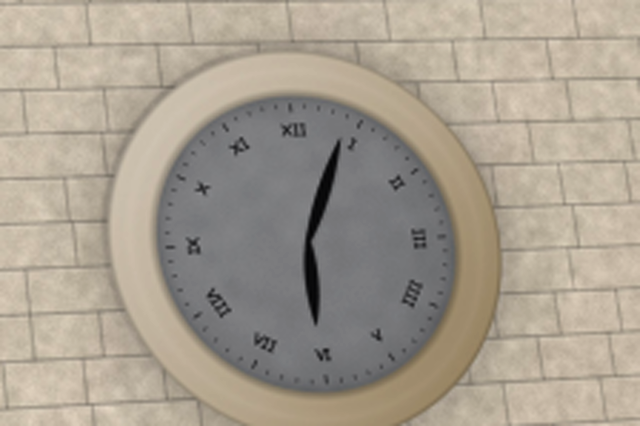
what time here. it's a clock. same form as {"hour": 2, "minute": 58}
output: {"hour": 6, "minute": 4}
